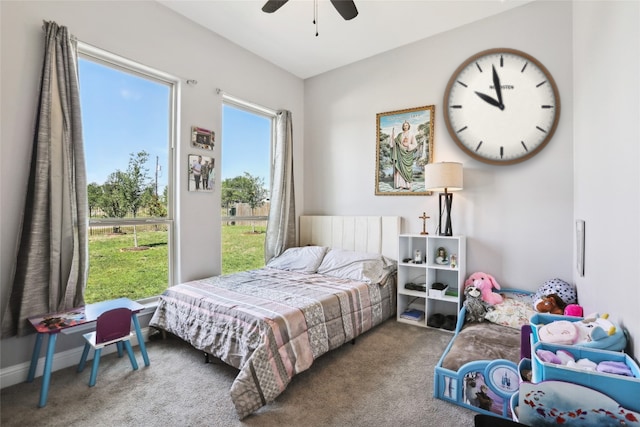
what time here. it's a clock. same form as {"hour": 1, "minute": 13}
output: {"hour": 9, "minute": 58}
